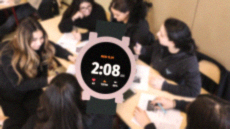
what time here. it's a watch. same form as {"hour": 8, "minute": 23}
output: {"hour": 2, "minute": 8}
